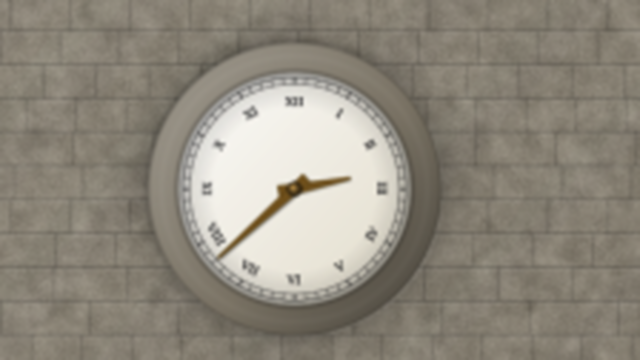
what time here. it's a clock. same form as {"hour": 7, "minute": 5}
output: {"hour": 2, "minute": 38}
